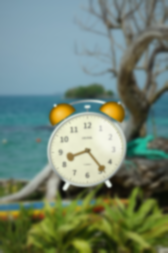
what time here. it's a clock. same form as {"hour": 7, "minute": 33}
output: {"hour": 8, "minute": 24}
